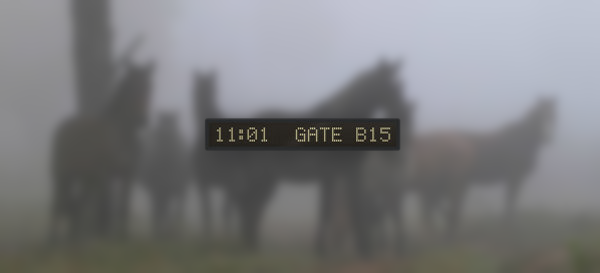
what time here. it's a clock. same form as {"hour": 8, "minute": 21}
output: {"hour": 11, "minute": 1}
